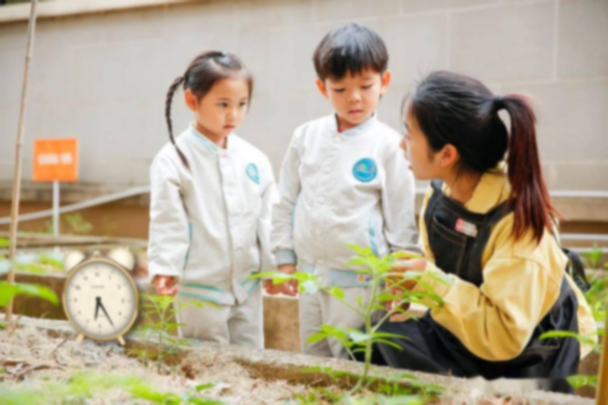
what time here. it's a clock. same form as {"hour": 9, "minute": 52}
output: {"hour": 6, "minute": 25}
